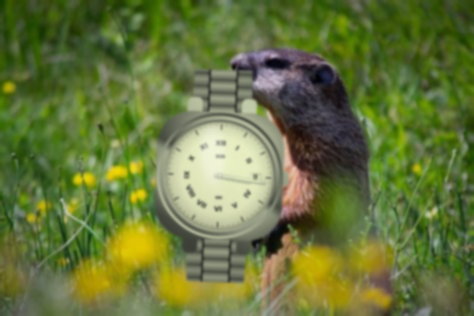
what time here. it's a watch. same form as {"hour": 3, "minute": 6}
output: {"hour": 3, "minute": 16}
